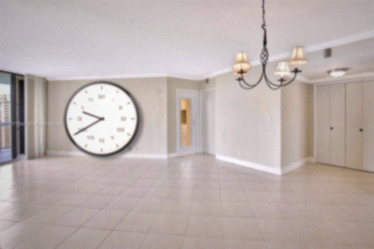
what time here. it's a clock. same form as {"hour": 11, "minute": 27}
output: {"hour": 9, "minute": 40}
